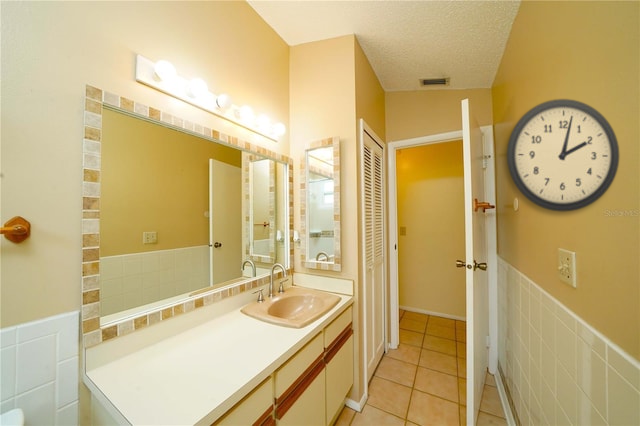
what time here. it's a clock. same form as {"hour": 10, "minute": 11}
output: {"hour": 2, "minute": 2}
